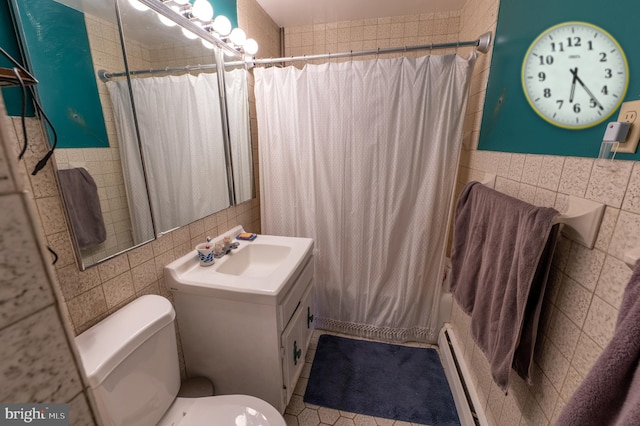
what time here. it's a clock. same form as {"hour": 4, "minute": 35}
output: {"hour": 6, "minute": 24}
